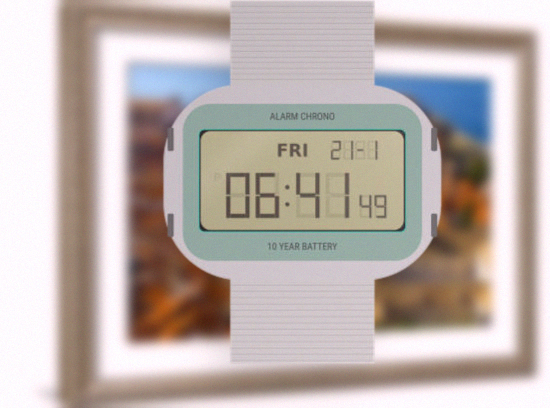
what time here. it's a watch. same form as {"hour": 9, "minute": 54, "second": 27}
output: {"hour": 6, "minute": 41, "second": 49}
